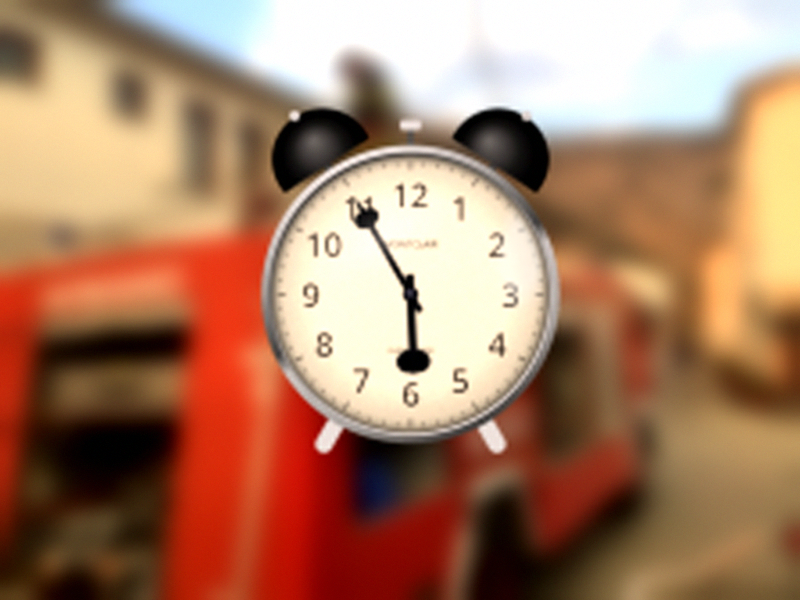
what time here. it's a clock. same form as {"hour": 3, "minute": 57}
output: {"hour": 5, "minute": 55}
